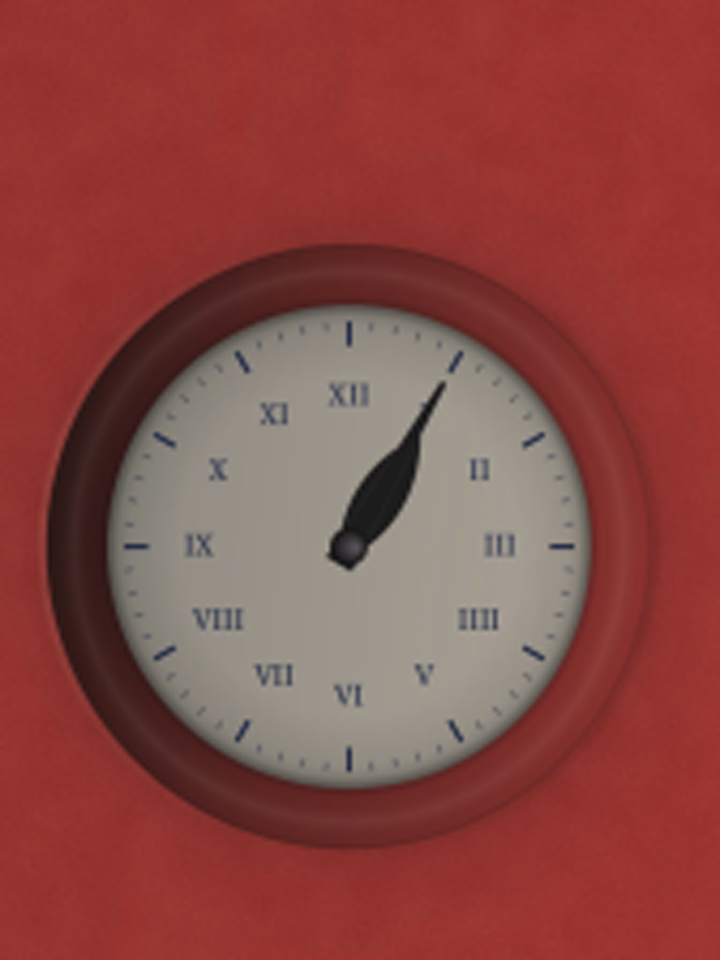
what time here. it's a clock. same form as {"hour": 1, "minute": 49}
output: {"hour": 1, "minute": 5}
